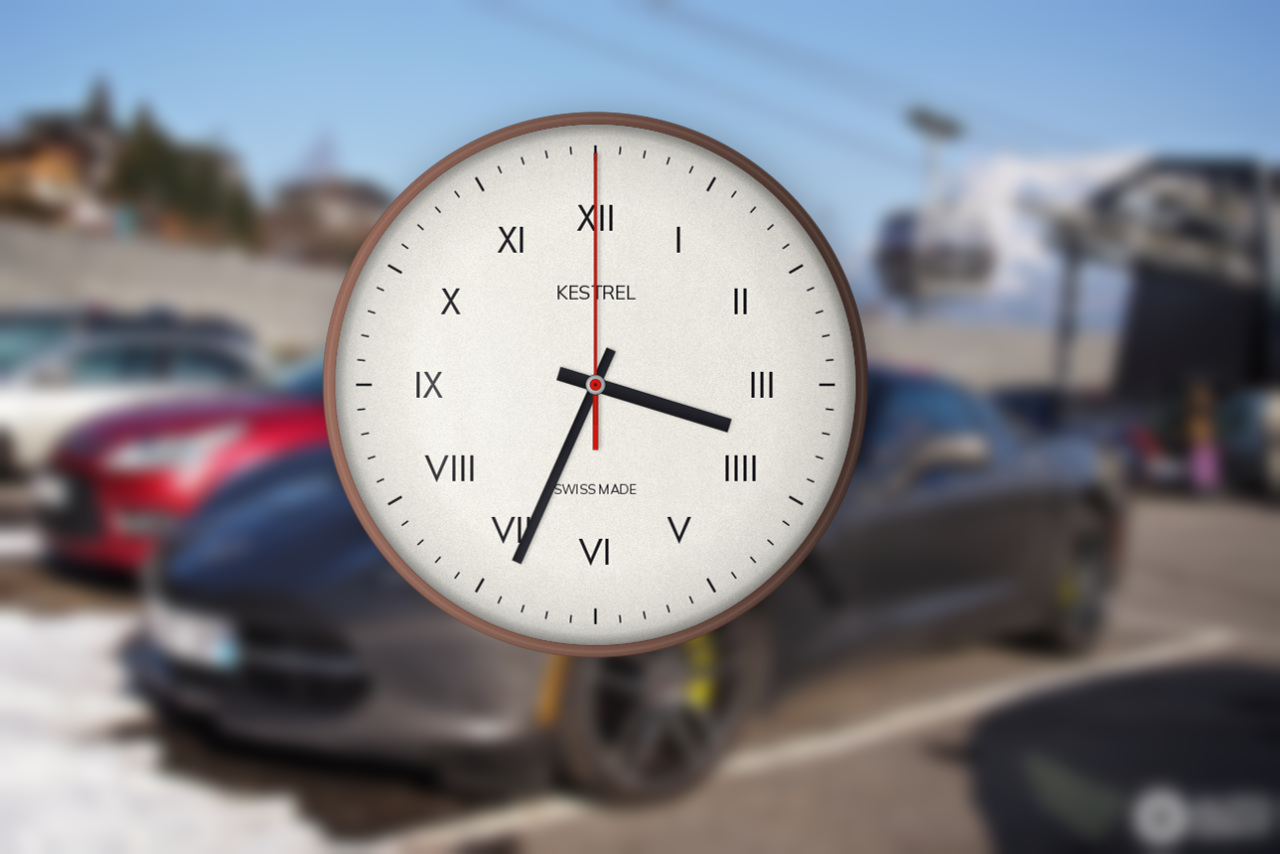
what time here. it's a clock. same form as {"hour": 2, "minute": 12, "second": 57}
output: {"hour": 3, "minute": 34, "second": 0}
